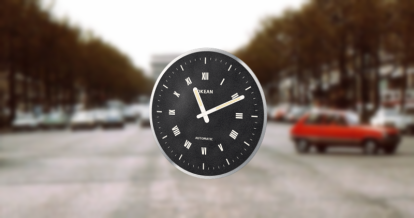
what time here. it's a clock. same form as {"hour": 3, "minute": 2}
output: {"hour": 11, "minute": 11}
